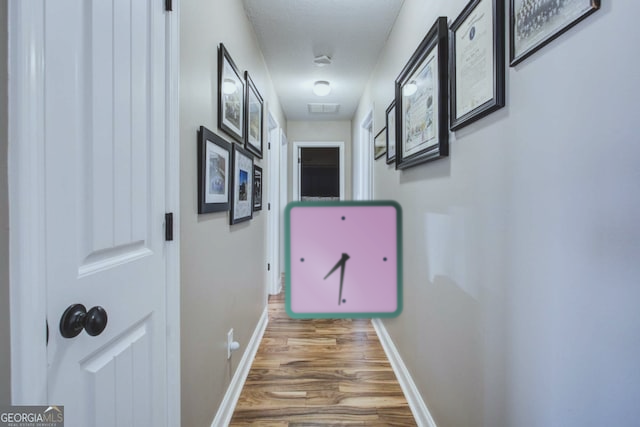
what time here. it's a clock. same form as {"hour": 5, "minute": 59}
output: {"hour": 7, "minute": 31}
